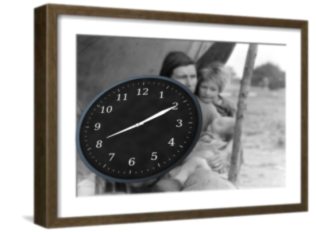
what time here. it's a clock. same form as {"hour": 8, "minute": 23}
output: {"hour": 8, "minute": 10}
